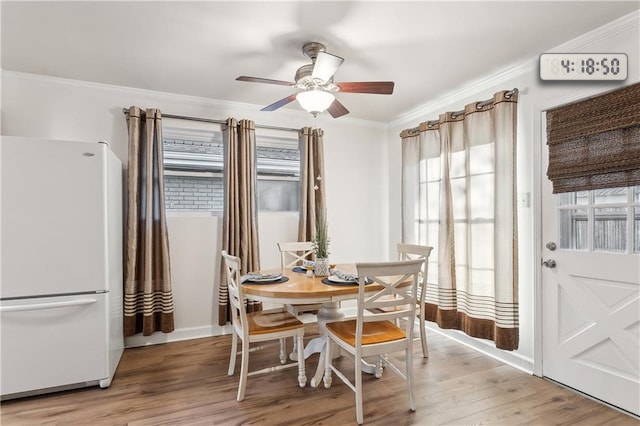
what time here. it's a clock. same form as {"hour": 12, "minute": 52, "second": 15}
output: {"hour": 4, "minute": 18, "second": 50}
